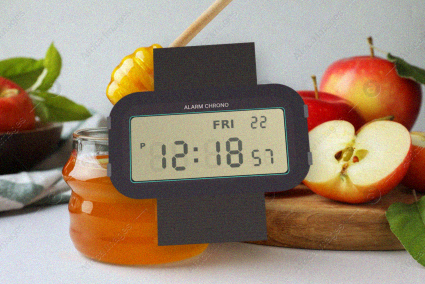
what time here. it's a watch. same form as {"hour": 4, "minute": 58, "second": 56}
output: {"hour": 12, "minute": 18, "second": 57}
